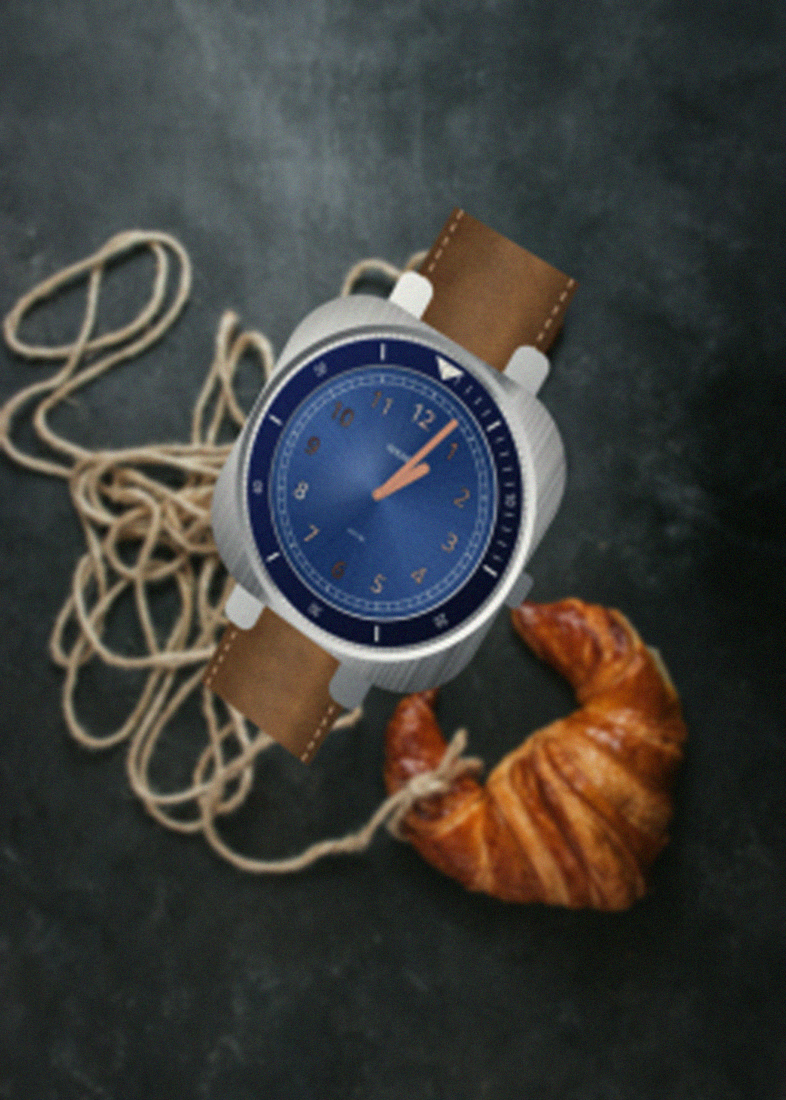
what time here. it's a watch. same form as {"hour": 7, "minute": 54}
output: {"hour": 1, "minute": 3}
